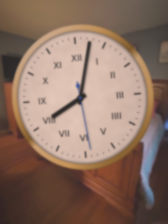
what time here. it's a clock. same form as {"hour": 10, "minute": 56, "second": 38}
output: {"hour": 8, "minute": 2, "second": 29}
